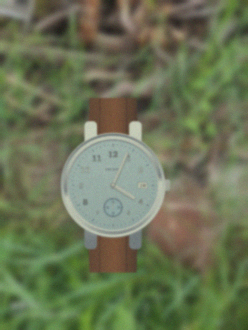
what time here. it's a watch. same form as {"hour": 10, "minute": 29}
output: {"hour": 4, "minute": 4}
